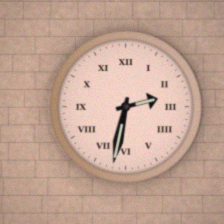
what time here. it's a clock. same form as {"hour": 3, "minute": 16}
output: {"hour": 2, "minute": 32}
